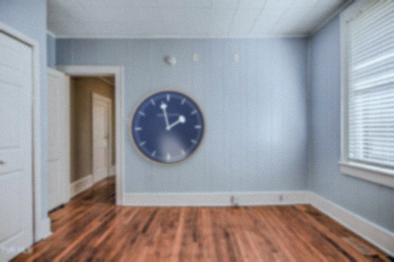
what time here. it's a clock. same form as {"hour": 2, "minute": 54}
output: {"hour": 1, "minute": 58}
